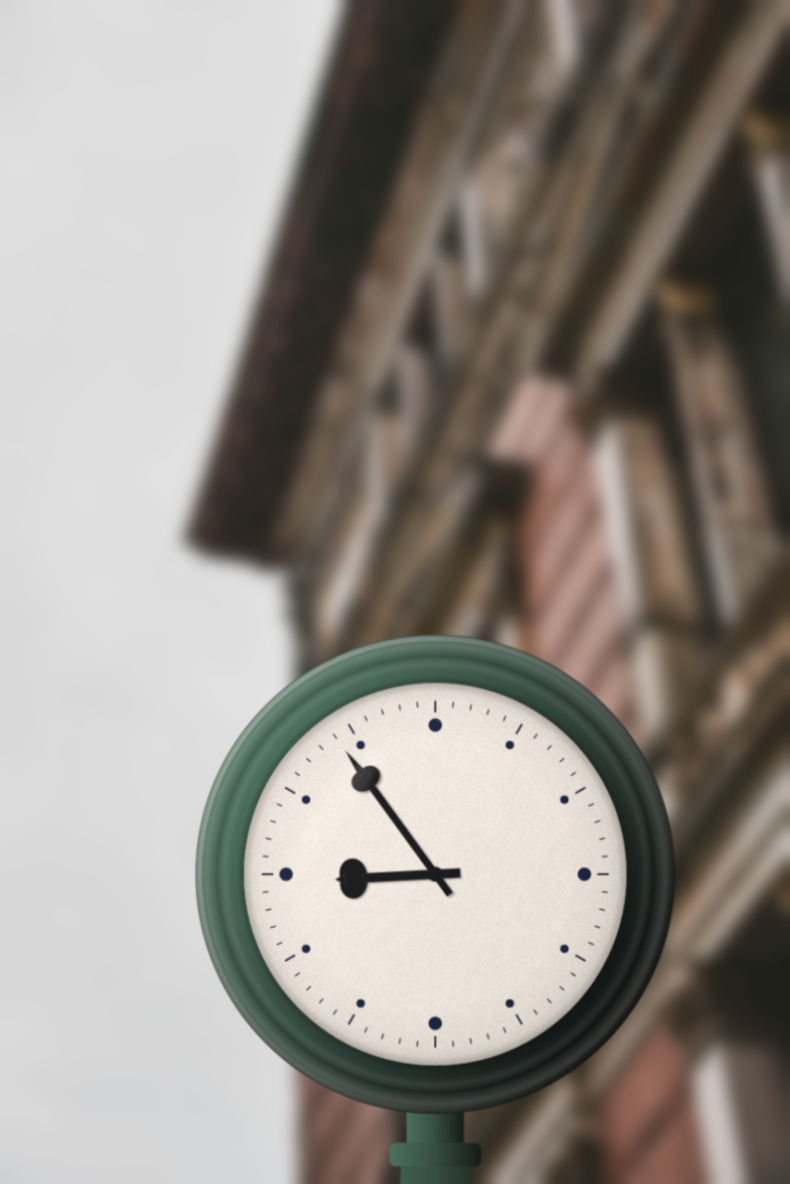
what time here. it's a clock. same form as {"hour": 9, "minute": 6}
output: {"hour": 8, "minute": 54}
